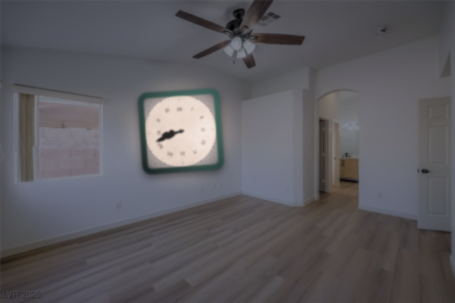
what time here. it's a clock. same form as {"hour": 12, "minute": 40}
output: {"hour": 8, "minute": 42}
